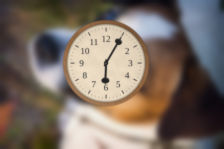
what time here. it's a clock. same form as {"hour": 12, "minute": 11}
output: {"hour": 6, "minute": 5}
